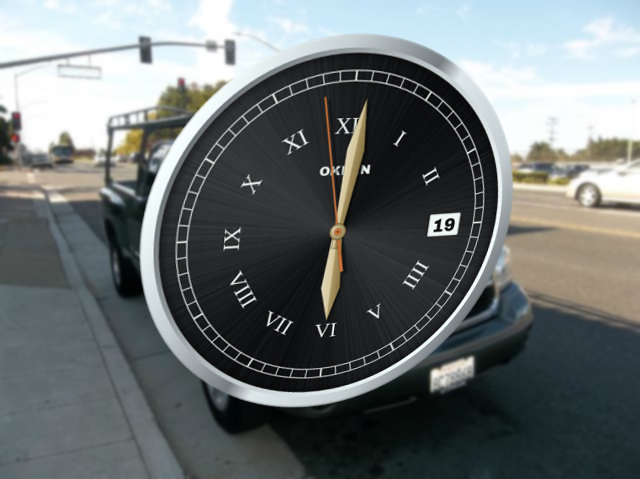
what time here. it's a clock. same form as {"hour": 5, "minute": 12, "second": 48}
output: {"hour": 6, "minute": 0, "second": 58}
